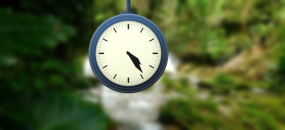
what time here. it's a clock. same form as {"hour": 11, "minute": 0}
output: {"hour": 4, "minute": 24}
